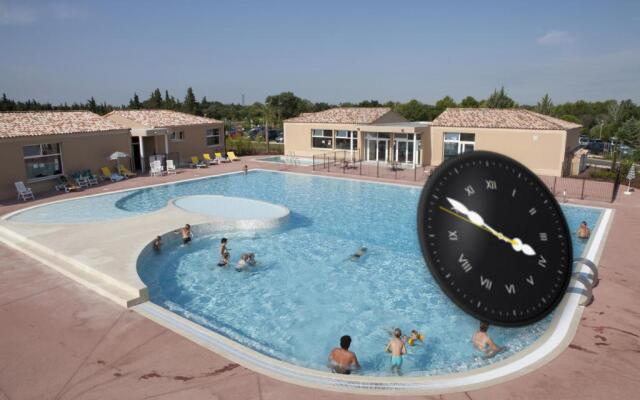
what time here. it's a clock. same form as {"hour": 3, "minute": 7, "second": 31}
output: {"hour": 3, "minute": 50, "second": 49}
